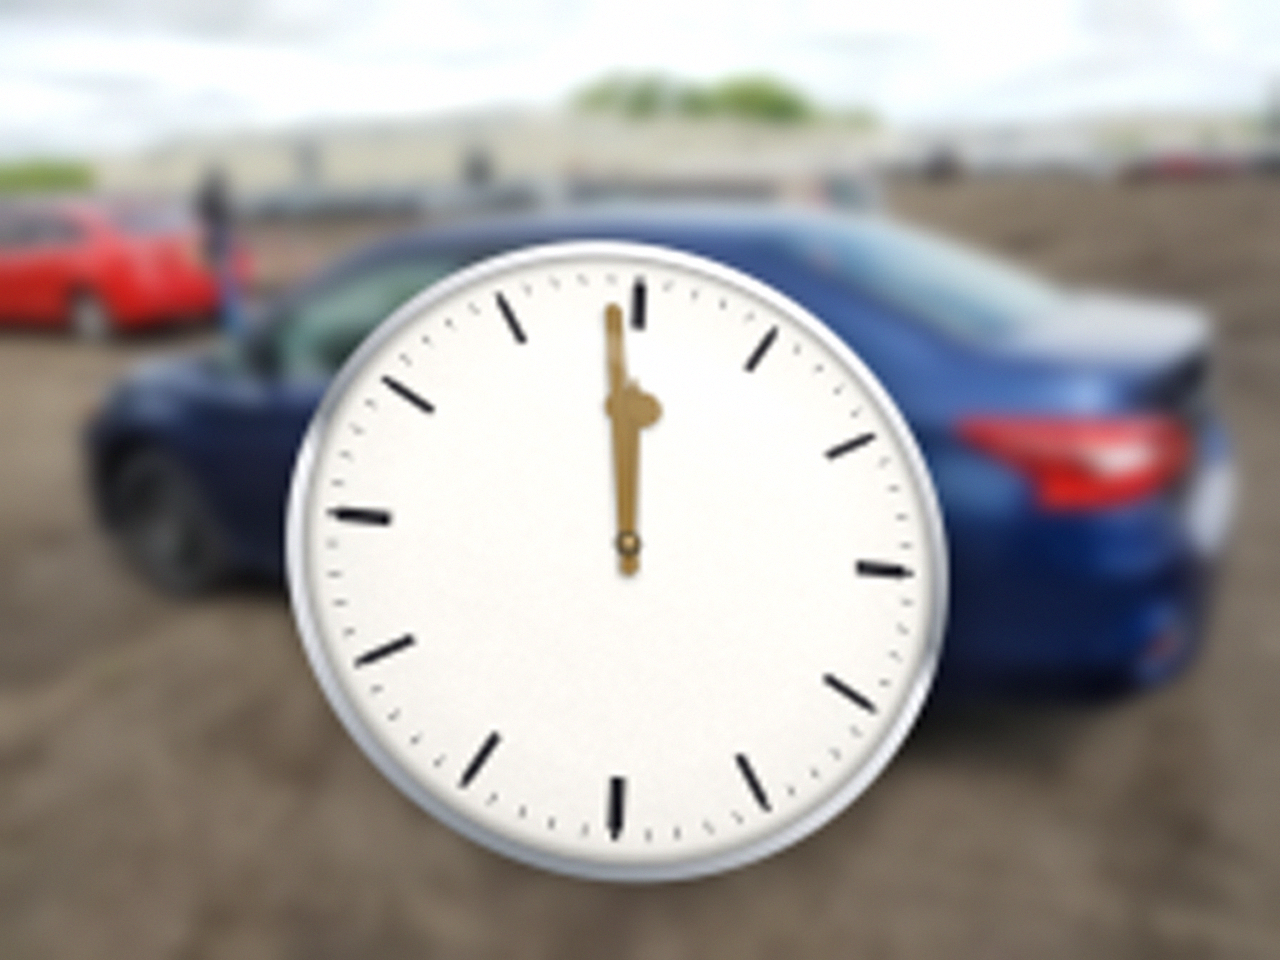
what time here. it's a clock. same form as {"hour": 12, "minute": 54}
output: {"hour": 11, "minute": 59}
